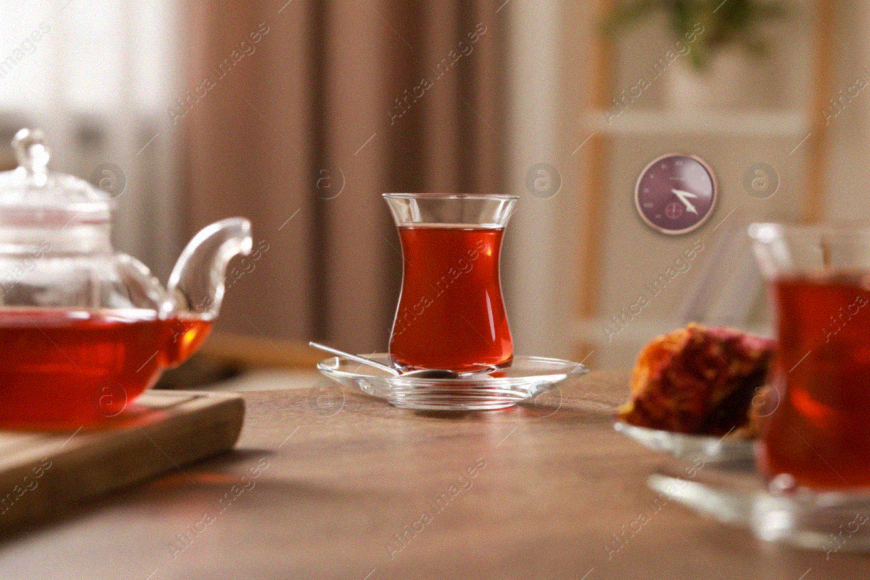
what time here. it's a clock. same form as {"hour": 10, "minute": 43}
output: {"hour": 3, "minute": 22}
